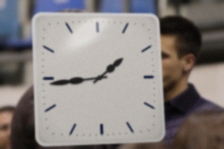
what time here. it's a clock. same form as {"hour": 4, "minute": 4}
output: {"hour": 1, "minute": 44}
